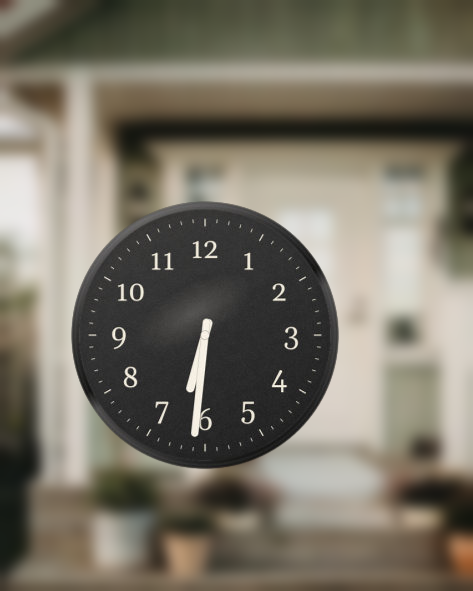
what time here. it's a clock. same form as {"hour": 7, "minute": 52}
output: {"hour": 6, "minute": 31}
